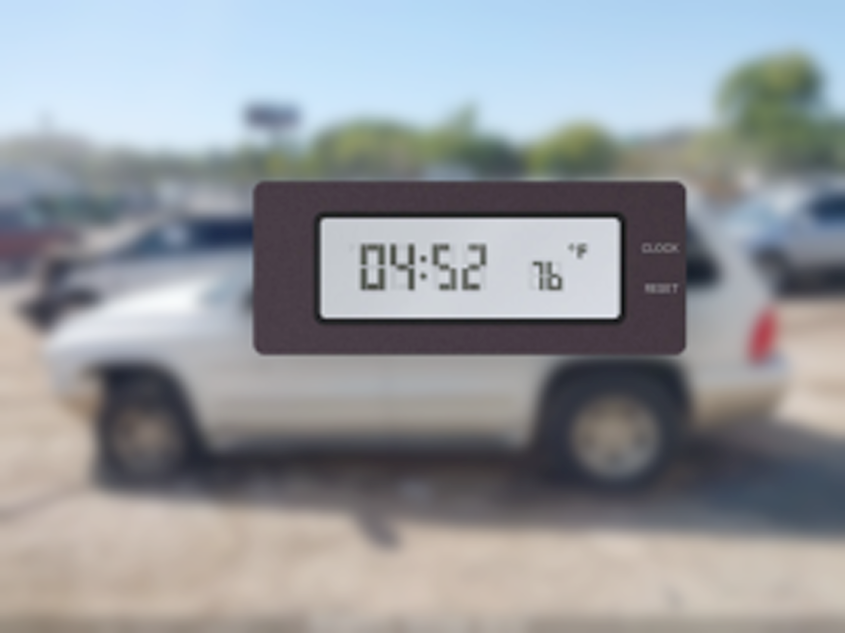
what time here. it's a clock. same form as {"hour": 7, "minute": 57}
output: {"hour": 4, "minute": 52}
